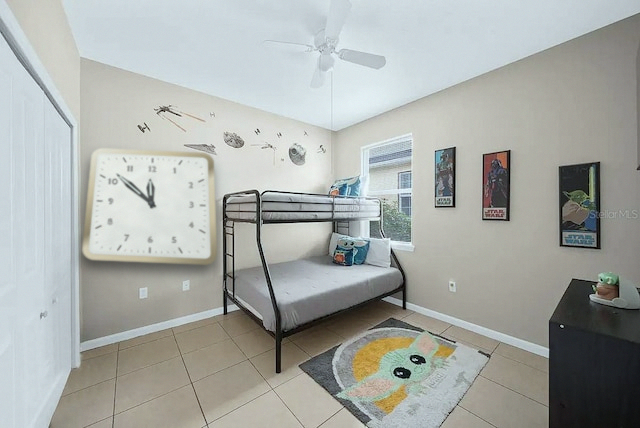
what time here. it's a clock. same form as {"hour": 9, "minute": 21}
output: {"hour": 11, "minute": 52}
